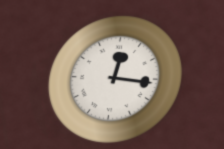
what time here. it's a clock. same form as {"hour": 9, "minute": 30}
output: {"hour": 12, "minute": 16}
